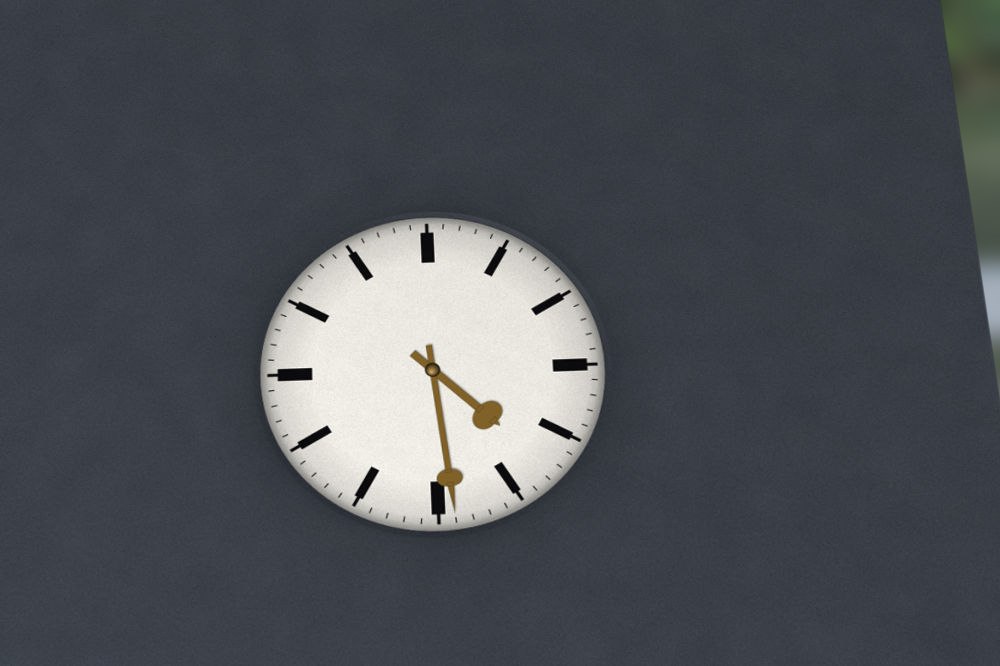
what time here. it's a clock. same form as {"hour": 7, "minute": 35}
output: {"hour": 4, "minute": 29}
